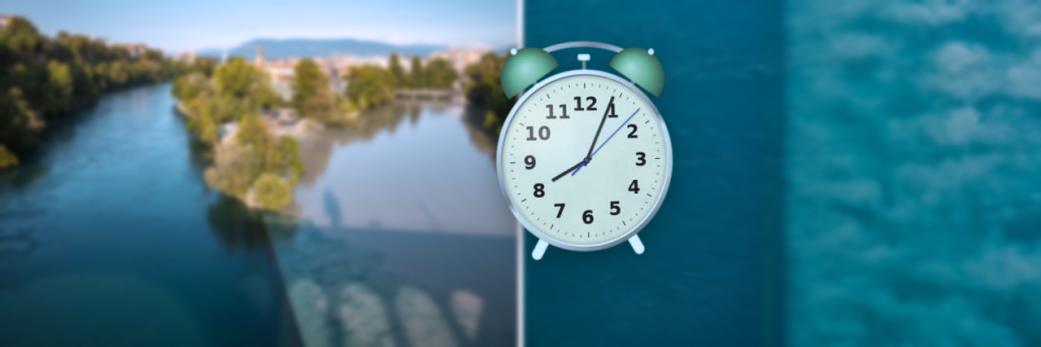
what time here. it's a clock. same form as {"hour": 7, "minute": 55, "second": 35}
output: {"hour": 8, "minute": 4, "second": 8}
